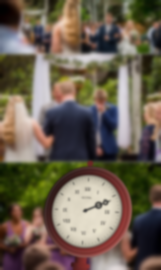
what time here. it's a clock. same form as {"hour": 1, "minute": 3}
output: {"hour": 2, "minute": 11}
